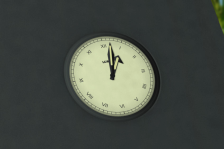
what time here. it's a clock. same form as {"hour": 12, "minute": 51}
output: {"hour": 1, "minute": 2}
